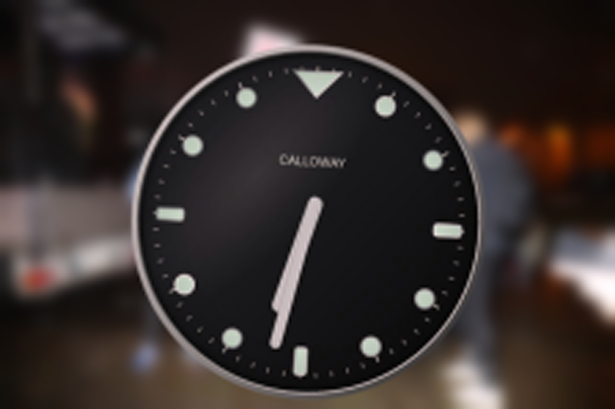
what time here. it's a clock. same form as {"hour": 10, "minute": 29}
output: {"hour": 6, "minute": 32}
